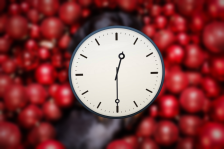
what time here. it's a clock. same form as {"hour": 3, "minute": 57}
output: {"hour": 12, "minute": 30}
